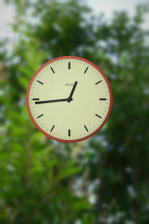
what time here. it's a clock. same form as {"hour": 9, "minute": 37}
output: {"hour": 12, "minute": 44}
